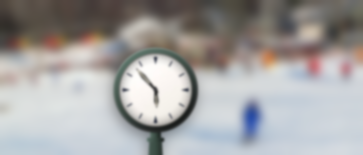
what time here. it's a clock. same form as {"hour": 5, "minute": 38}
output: {"hour": 5, "minute": 53}
